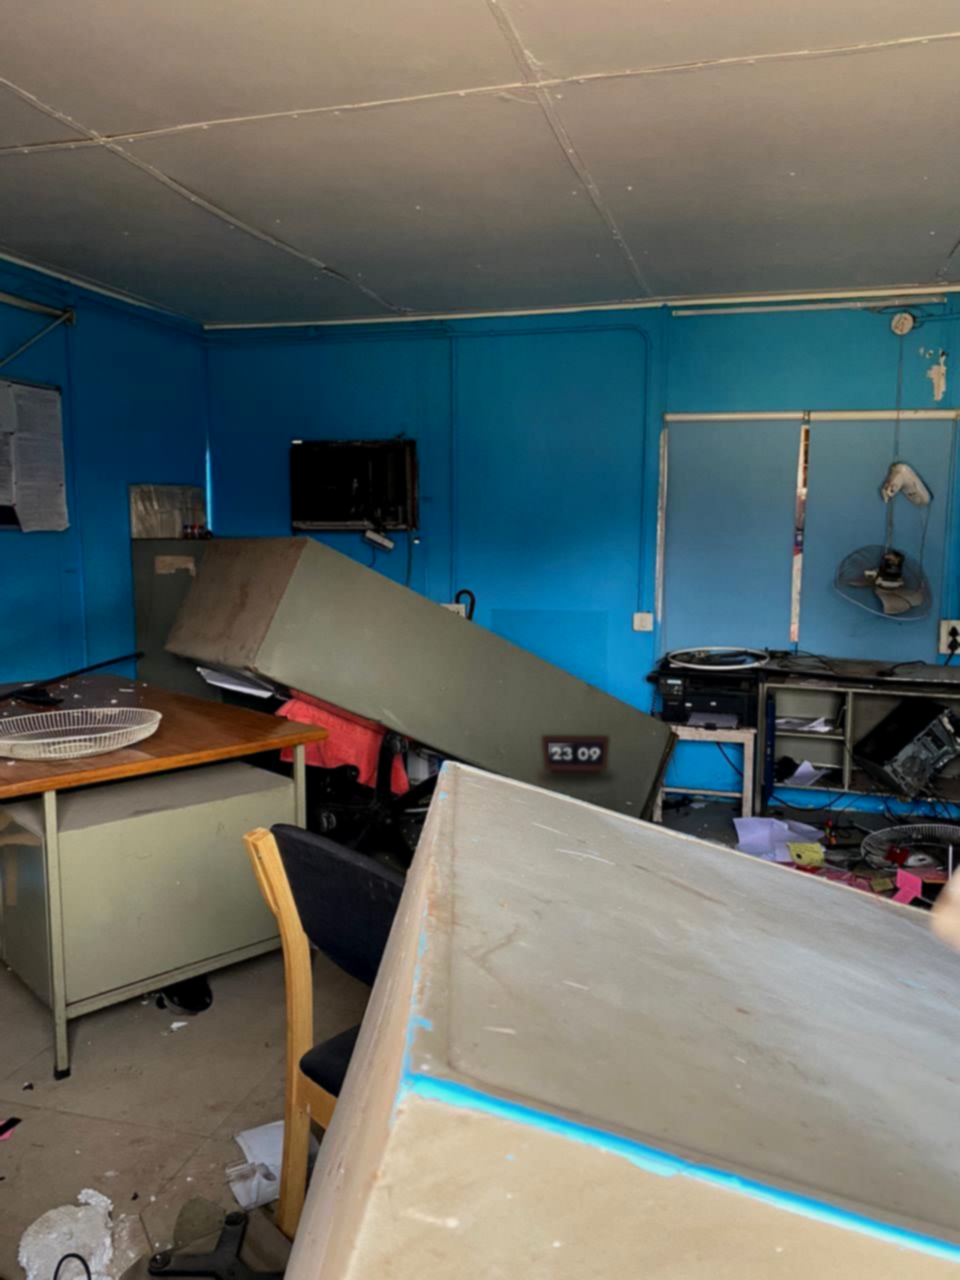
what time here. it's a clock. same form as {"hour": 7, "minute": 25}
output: {"hour": 23, "minute": 9}
